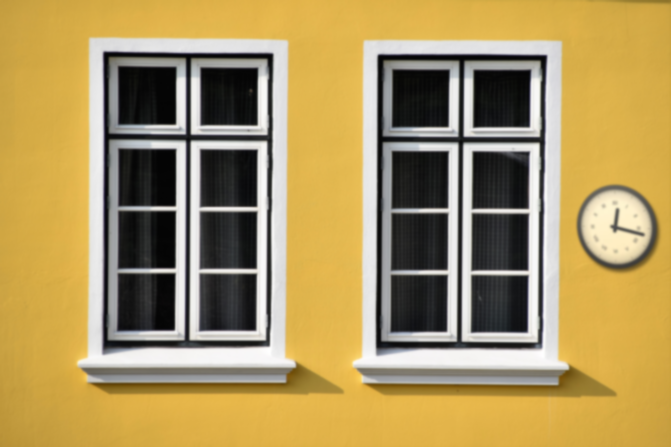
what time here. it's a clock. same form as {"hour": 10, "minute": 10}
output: {"hour": 12, "minute": 17}
